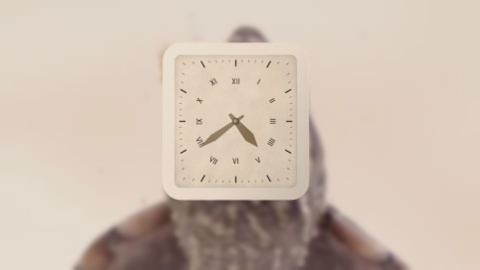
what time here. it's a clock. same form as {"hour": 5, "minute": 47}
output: {"hour": 4, "minute": 39}
